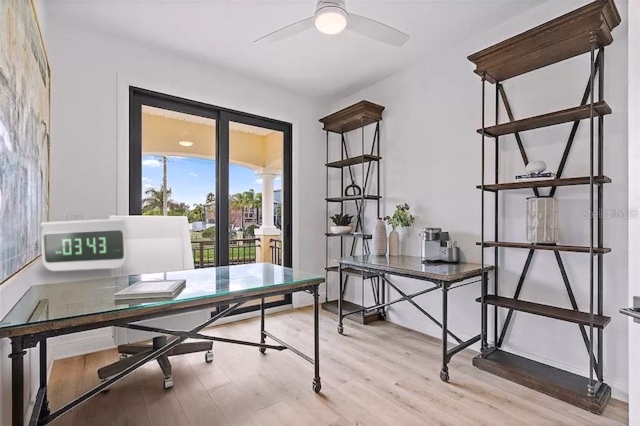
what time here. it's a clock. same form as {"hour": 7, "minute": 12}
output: {"hour": 3, "minute": 43}
